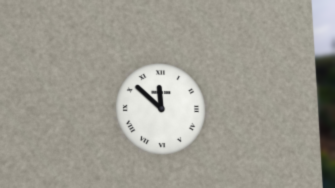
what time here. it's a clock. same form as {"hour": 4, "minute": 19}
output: {"hour": 11, "minute": 52}
